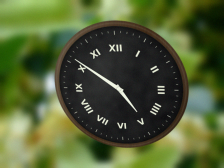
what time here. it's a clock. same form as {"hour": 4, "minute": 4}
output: {"hour": 4, "minute": 51}
